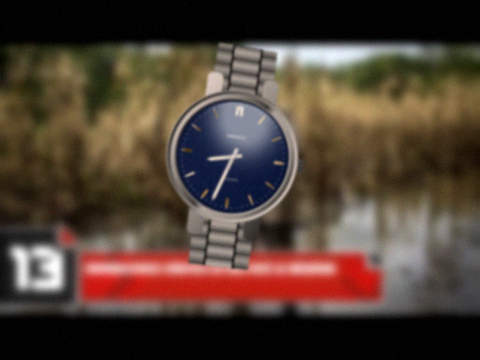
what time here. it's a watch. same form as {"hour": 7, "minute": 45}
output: {"hour": 8, "minute": 33}
